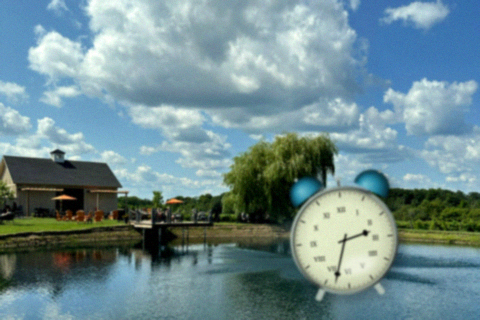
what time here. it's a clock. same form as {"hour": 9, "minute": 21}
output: {"hour": 2, "minute": 33}
